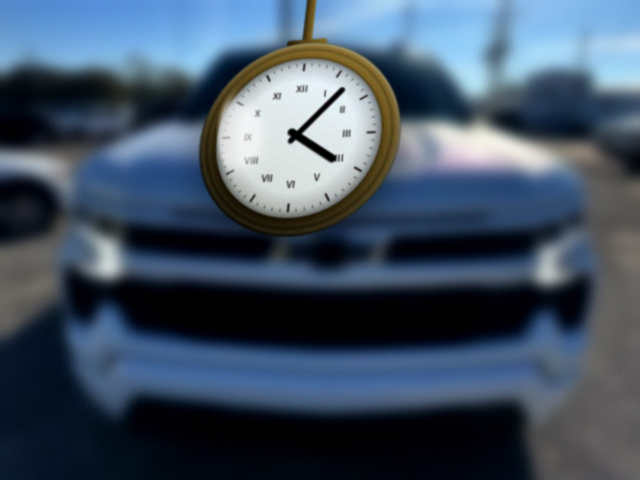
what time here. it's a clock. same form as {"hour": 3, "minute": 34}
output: {"hour": 4, "minute": 7}
